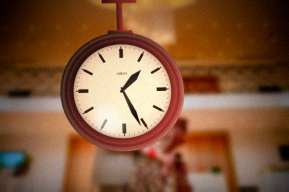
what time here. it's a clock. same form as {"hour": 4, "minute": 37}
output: {"hour": 1, "minute": 26}
